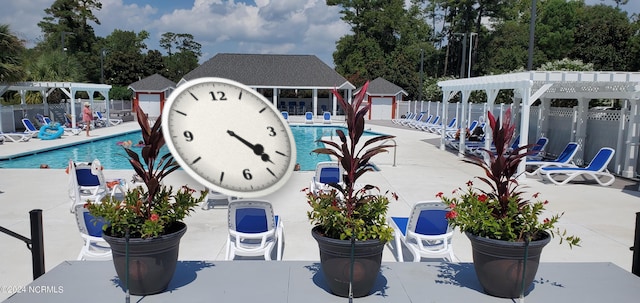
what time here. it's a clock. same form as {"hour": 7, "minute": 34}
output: {"hour": 4, "minute": 23}
